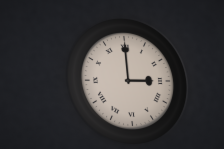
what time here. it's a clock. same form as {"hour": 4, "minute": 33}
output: {"hour": 3, "minute": 0}
